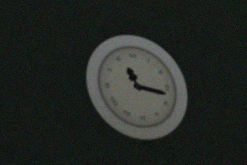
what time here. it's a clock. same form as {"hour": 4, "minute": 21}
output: {"hour": 11, "minute": 17}
